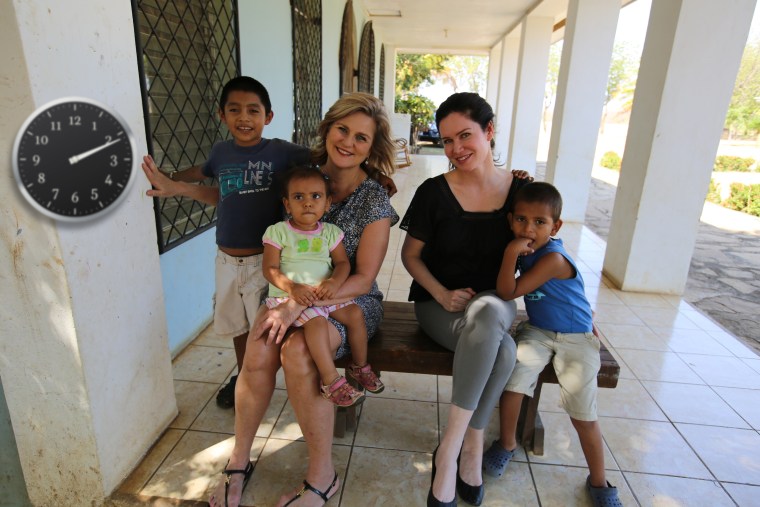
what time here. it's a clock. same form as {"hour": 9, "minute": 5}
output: {"hour": 2, "minute": 11}
